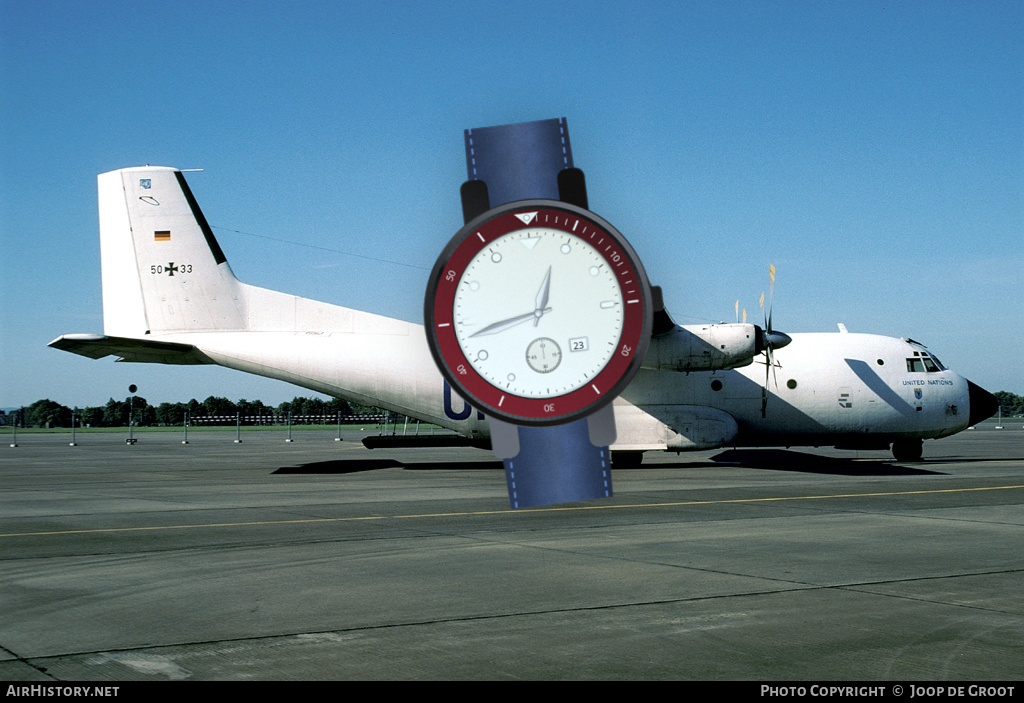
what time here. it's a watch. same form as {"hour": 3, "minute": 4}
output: {"hour": 12, "minute": 43}
